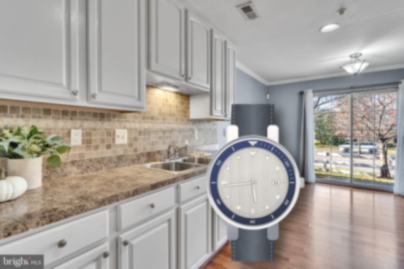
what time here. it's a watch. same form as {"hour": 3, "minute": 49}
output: {"hour": 5, "minute": 44}
